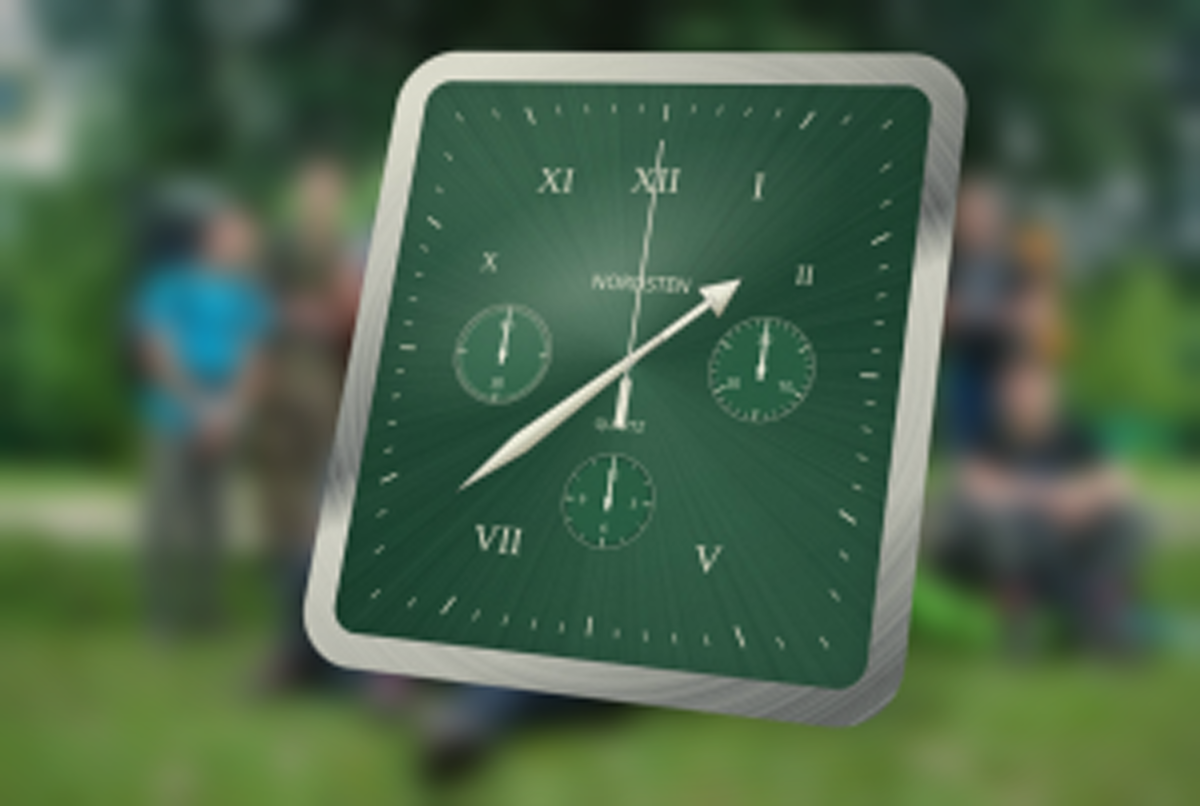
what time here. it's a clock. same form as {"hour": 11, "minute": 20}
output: {"hour": 1, "minute": 38}
